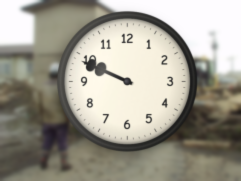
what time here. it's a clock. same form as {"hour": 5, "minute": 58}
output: {"hour": 9, "minute": 49}
